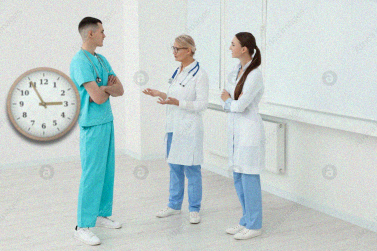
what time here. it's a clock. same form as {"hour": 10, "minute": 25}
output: {"hour": 2, "minute": 55}
